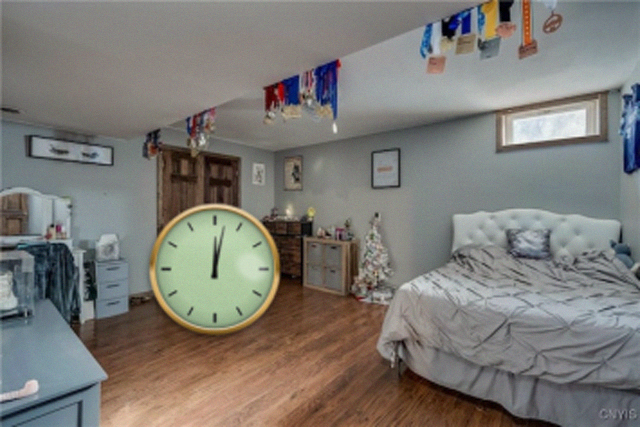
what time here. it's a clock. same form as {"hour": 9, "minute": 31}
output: {"hour": 12, "minute": 2}
